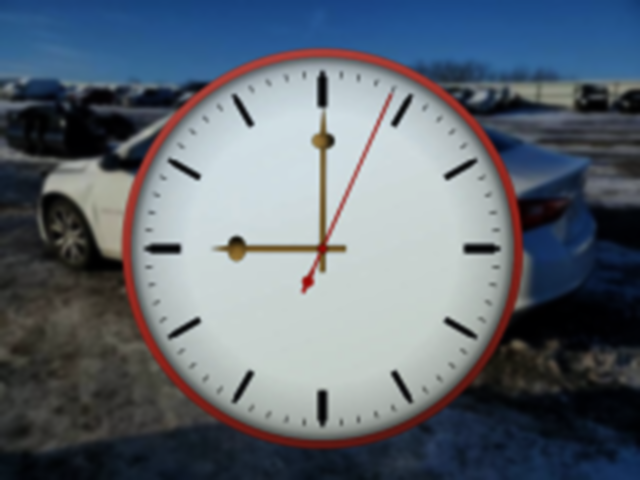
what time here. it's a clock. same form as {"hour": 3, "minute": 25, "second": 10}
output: {"hour": 9, "minute": 0, "second": 4}
